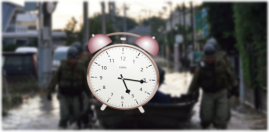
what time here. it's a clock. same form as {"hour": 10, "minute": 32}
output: {"hour": 5, "minute": 16}
